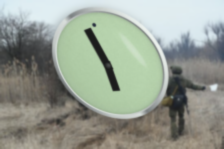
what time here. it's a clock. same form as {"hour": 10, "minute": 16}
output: {"hour": 5, "minute": 58}
